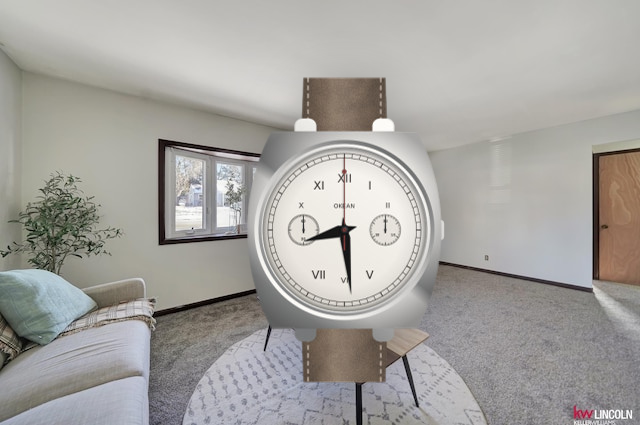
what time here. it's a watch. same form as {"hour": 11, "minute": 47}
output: {"hour": 8, "minute": 29}
